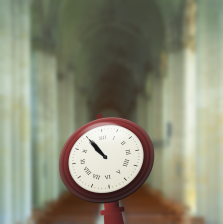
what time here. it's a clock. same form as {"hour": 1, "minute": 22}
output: {"hour": 10, "minute": 55}
